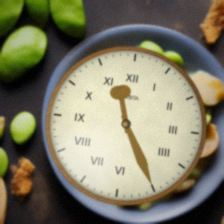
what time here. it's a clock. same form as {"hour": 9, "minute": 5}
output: {"hour": 11, "minute": 25}
